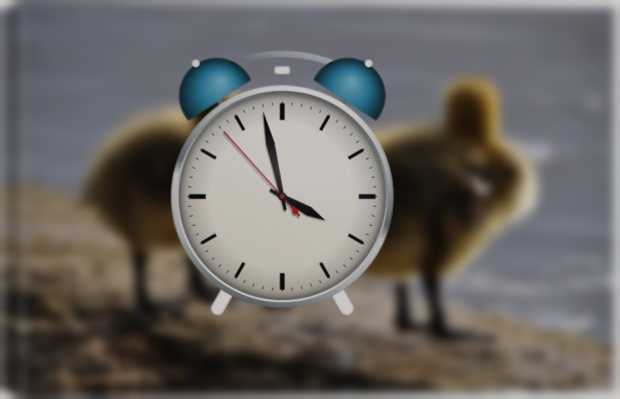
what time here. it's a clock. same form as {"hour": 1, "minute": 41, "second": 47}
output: {"hour": 3, "minute": 57, "second": 53}
